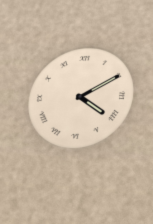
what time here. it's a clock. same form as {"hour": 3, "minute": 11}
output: {"hour": 4, "minute": 10}
